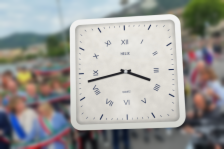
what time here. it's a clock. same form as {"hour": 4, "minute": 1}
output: {"hour": 3, "minute": 43}
